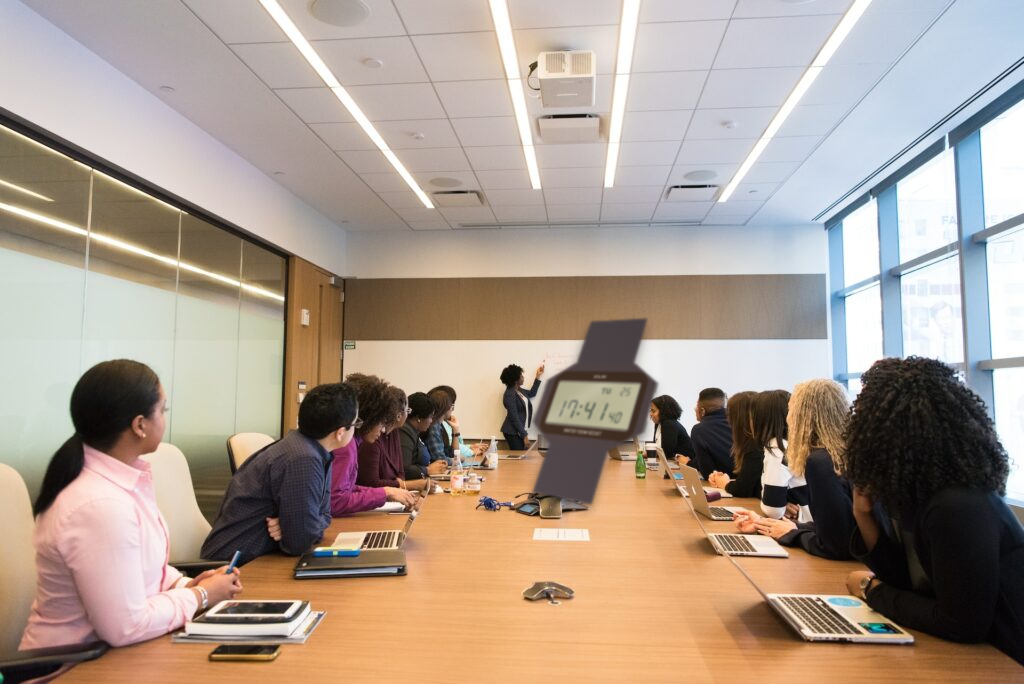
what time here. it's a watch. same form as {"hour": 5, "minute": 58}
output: {"hour": 17, "minute": 41}
